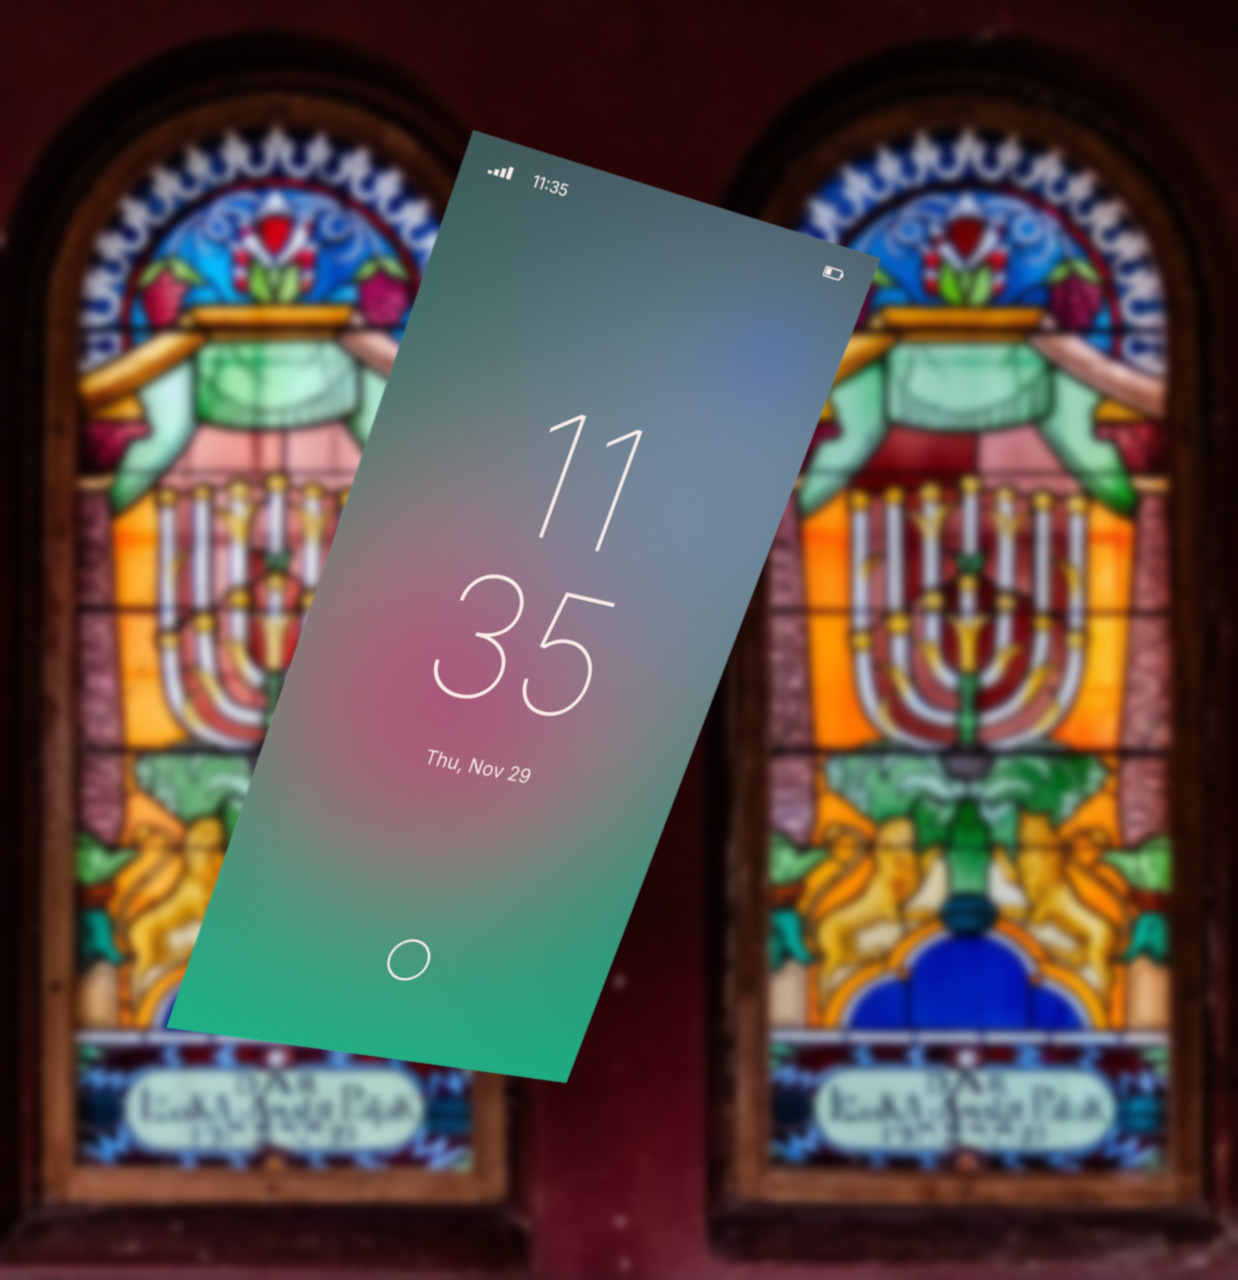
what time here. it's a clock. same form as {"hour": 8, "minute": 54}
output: {"hour": 11, "minute": 35}
